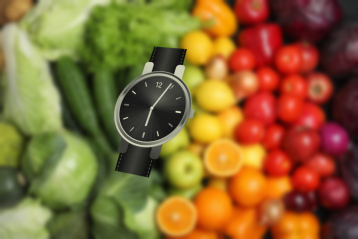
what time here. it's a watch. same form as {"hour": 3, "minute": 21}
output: {"hour": 6, "minute": 4}
